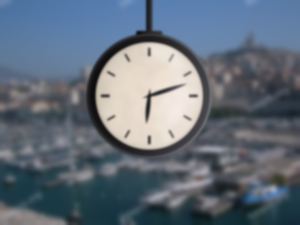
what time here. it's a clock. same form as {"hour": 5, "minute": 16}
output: {"hour": 6, "minute": 12}
